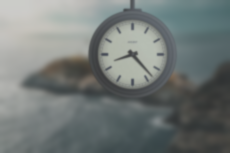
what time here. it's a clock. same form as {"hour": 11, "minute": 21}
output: {"hour": 8, "minute": 23}
